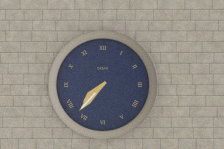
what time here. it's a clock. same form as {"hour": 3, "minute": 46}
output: {"hour": 7, "minute": 37}
